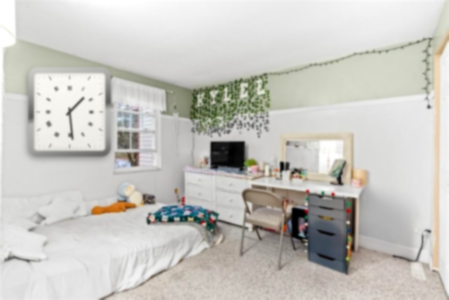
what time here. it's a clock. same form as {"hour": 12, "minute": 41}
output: {"hour": 1, "minute": 29}
